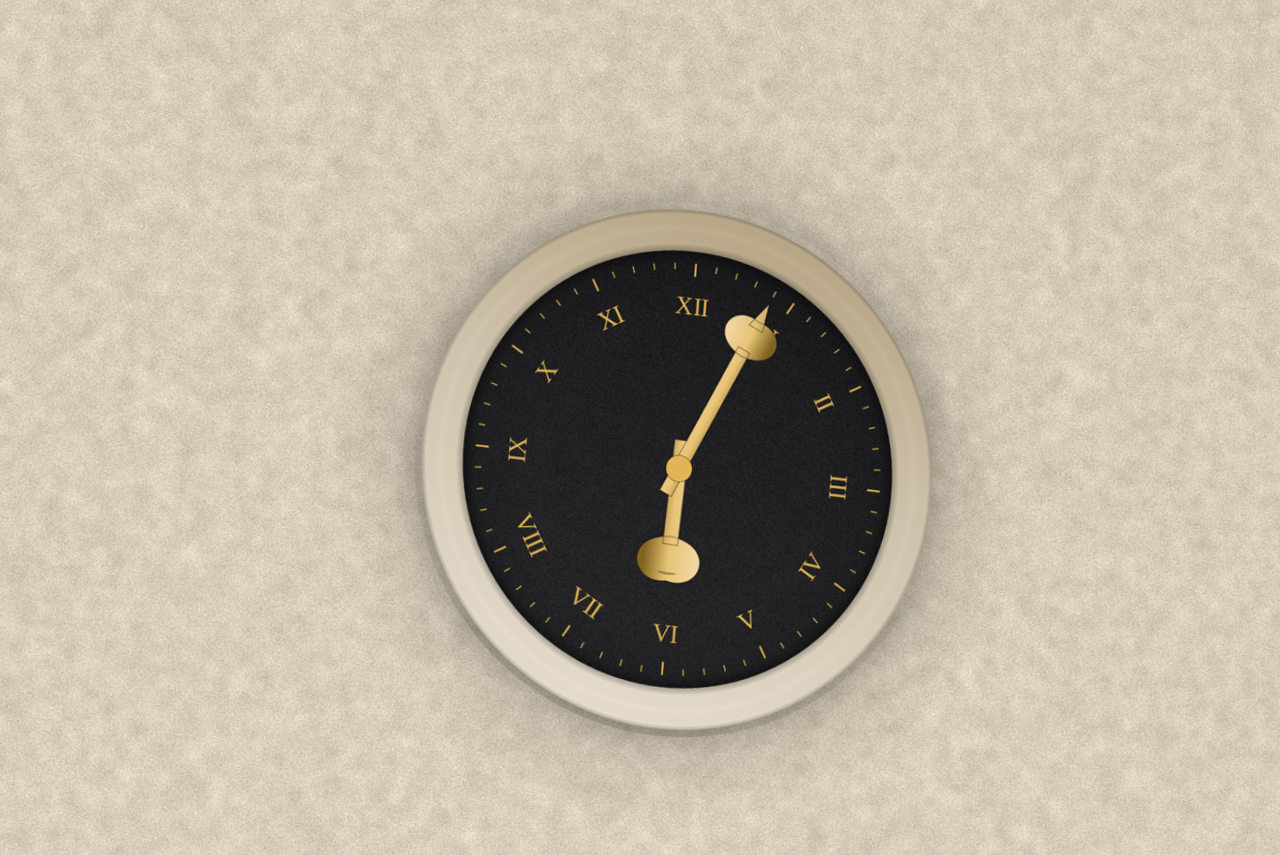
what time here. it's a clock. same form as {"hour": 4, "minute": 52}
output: {"hour": 6, "minute": 4}
